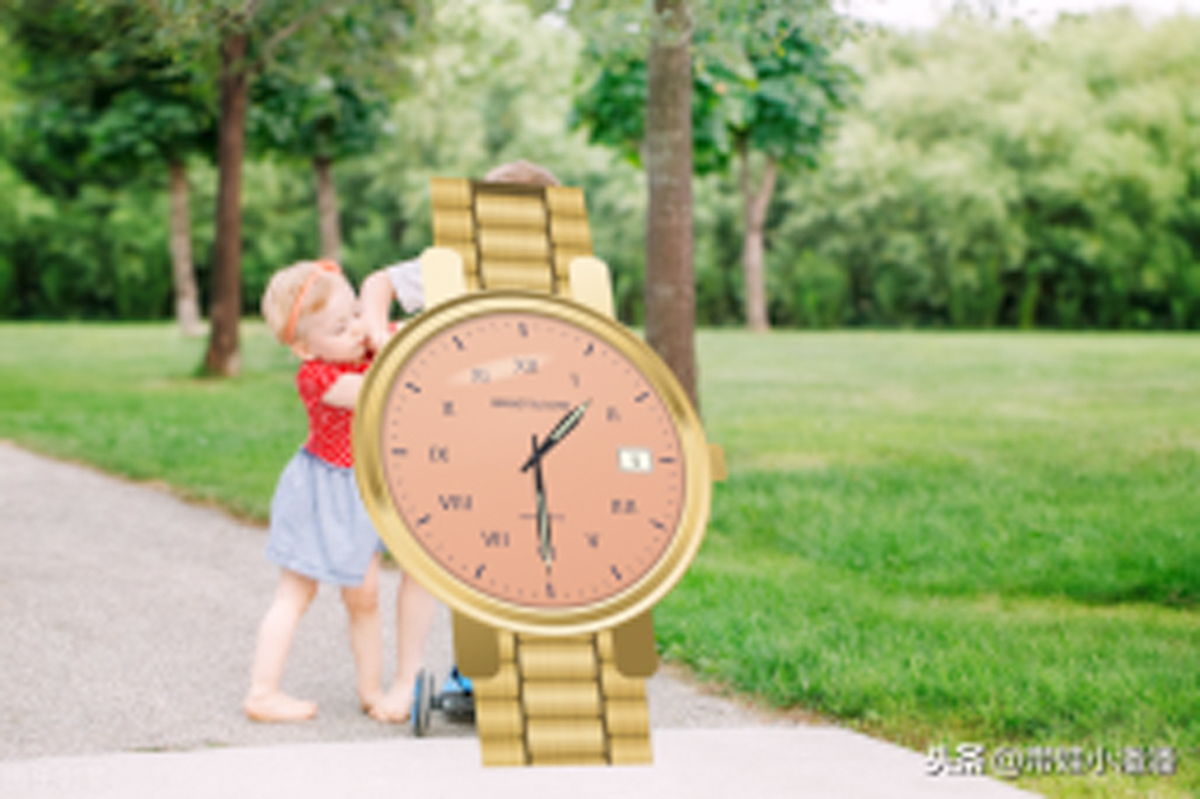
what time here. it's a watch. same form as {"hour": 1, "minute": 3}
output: {"hour": 1, "minute": 30}
